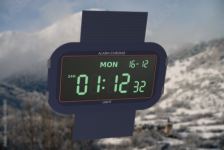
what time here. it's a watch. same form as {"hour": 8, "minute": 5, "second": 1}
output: {"hour": 1, "minute": 12, "second": 32}
